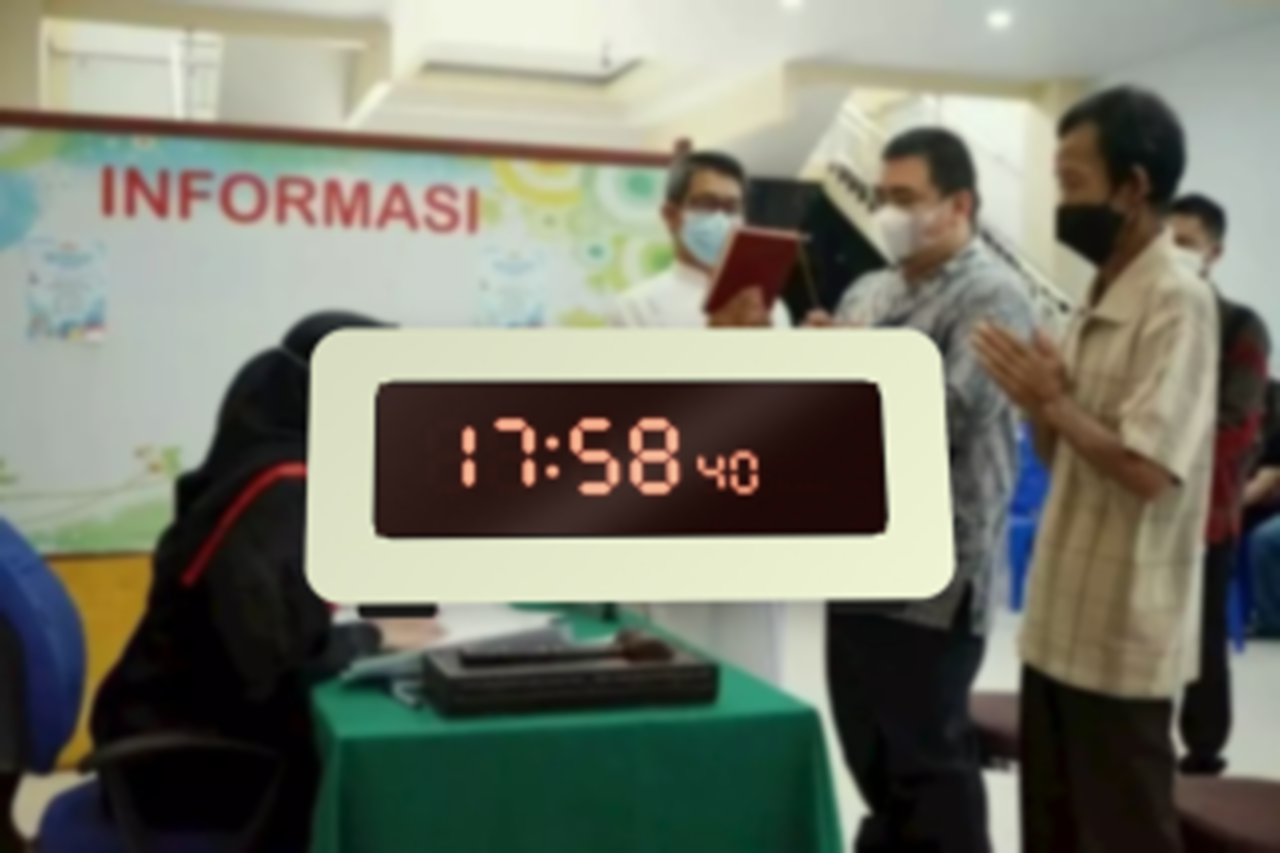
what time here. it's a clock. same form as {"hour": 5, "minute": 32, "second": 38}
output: {"hour": 17, "minute": 58, "second": 40}
